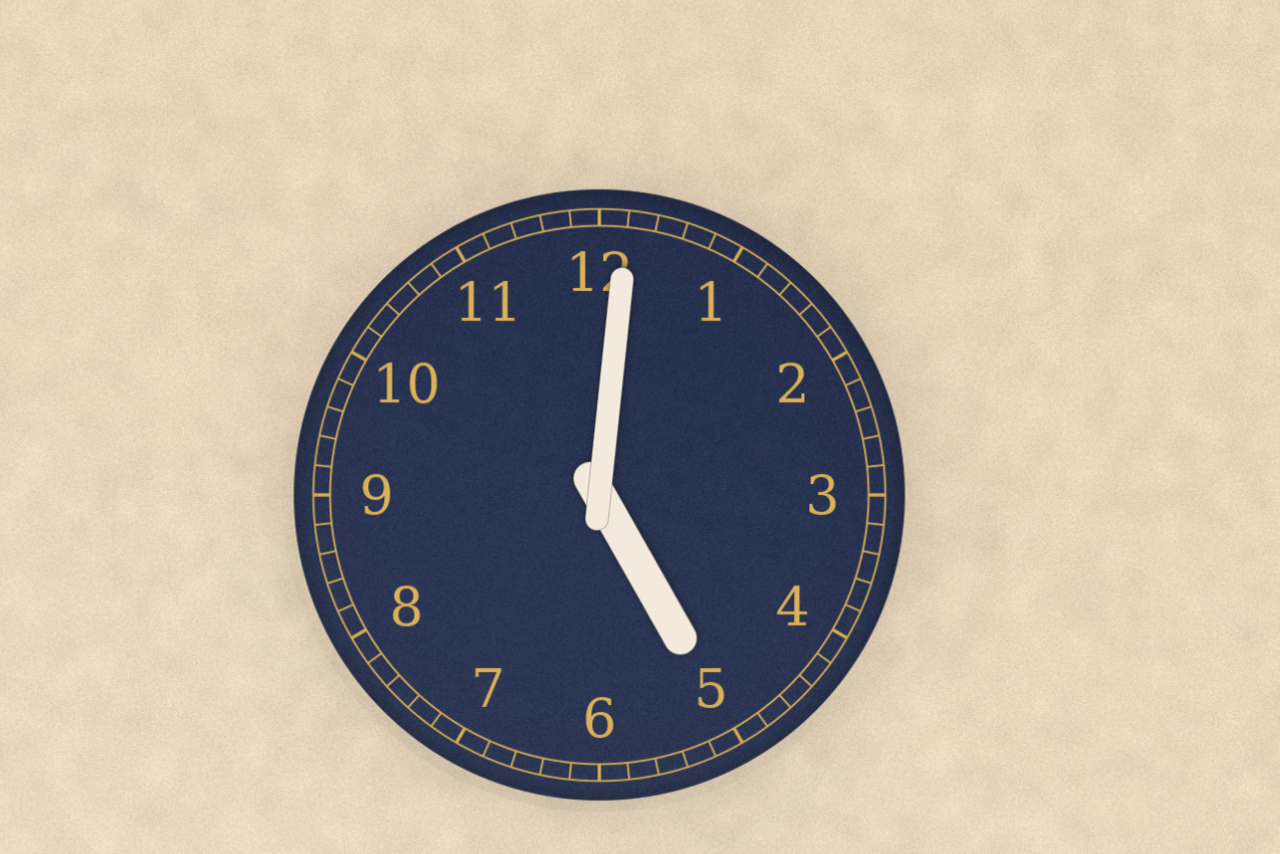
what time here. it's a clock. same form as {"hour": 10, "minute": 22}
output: {"hour": 5, "minute": 1}
